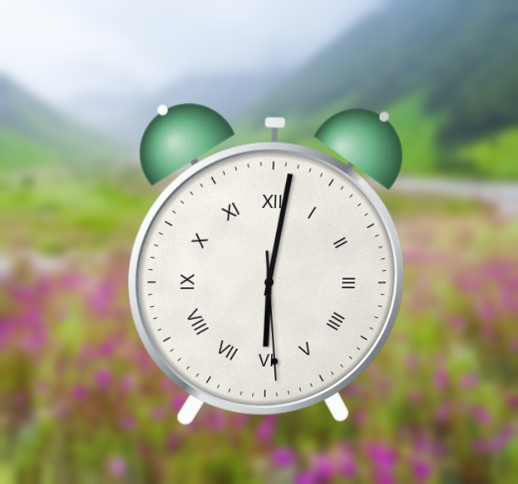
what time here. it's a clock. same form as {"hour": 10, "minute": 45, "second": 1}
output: {"hour": 6, "minute": 1, "second": 29}
